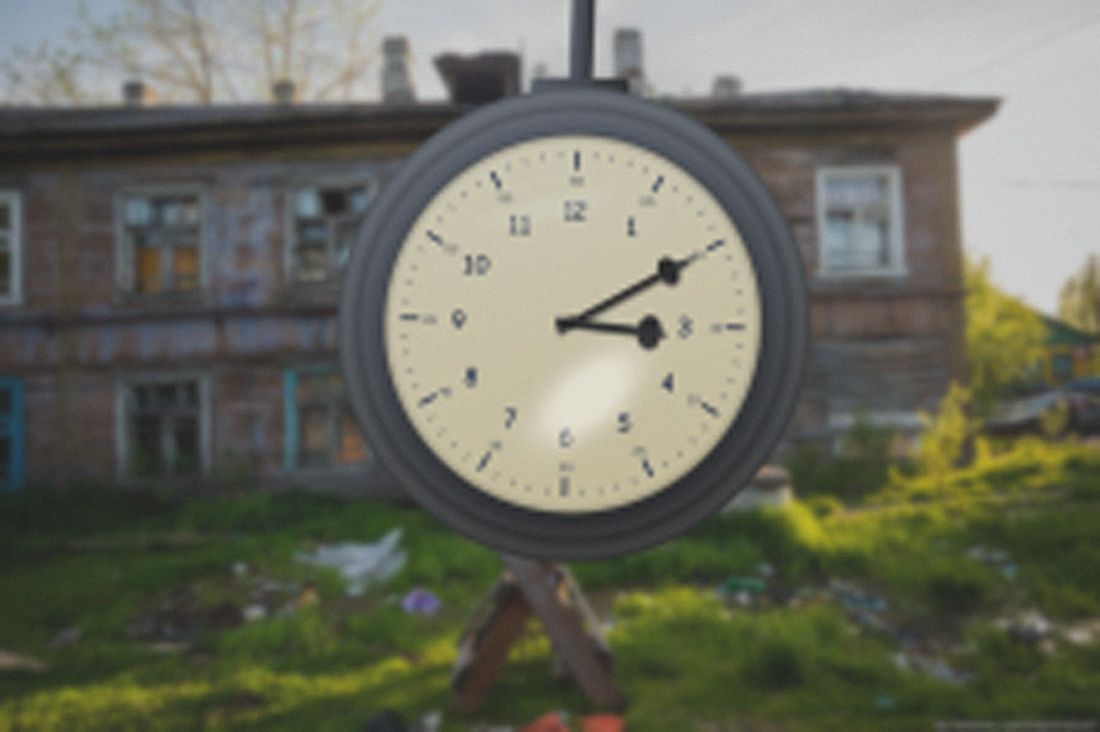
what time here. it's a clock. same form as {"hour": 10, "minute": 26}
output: {"hour": 3, "minute": 10}
